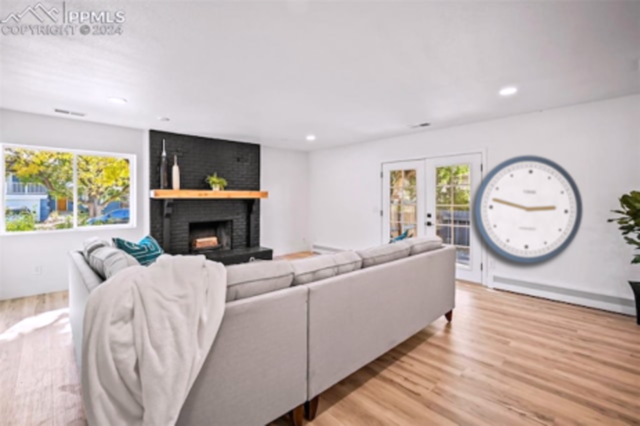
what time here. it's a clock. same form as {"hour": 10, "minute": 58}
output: {"hour": 2, "minute": 47}
